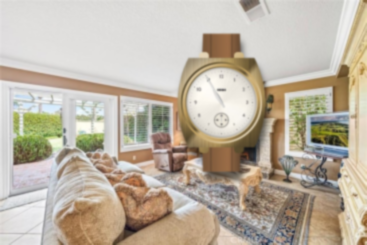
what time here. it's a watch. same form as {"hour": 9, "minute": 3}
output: {"hour": 10, "minute": 55}
